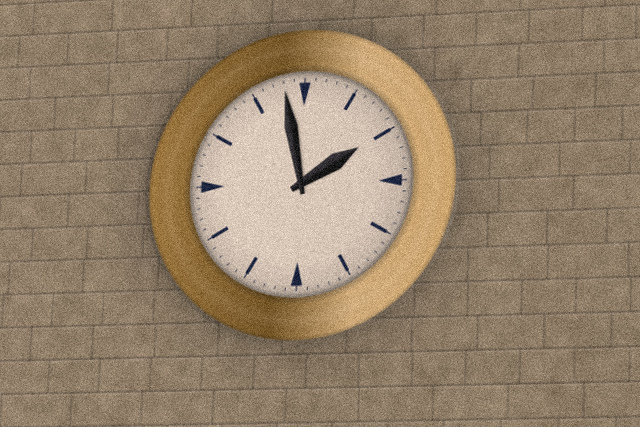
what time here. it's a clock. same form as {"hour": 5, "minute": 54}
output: {"hour": 1, "minute": 58}
